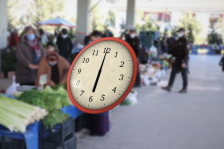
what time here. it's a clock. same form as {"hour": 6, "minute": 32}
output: {"hour": 6, "minute": 0}
